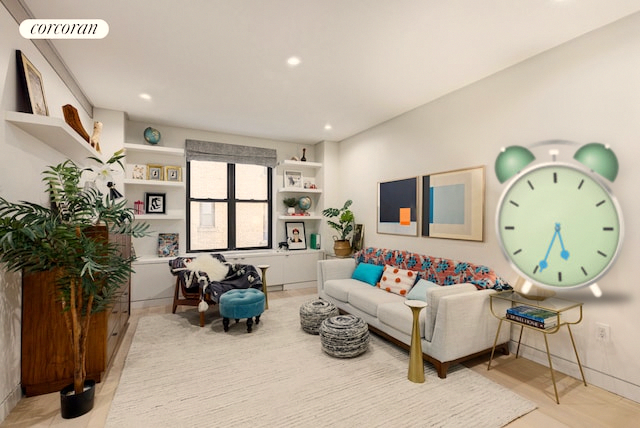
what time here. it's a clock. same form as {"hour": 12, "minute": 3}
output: {"hour": 5, "minute": 34}
